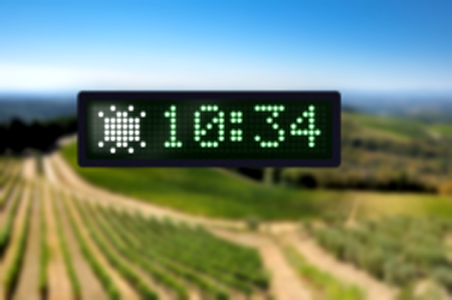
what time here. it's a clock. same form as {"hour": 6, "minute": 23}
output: {"hour": 10, "minute": 34}
